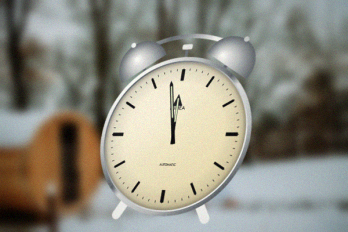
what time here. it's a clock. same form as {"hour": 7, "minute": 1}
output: {"hour": 11, "minute": 58}
